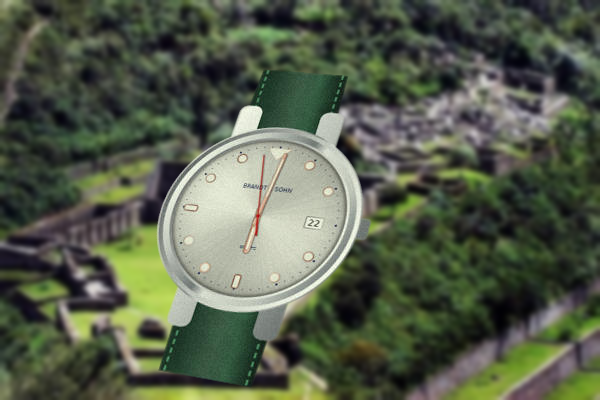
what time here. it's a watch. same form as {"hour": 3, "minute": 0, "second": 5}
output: {"hour": 6, "minute": 0, "second": 58}
